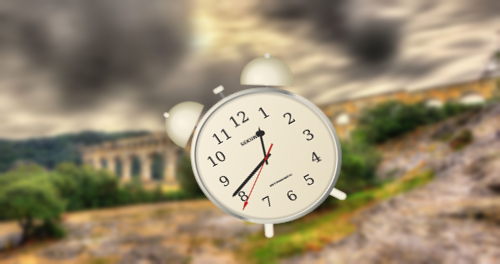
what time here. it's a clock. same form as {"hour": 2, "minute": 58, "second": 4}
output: {"hour": 12, "minute": 41, "second": 39}
